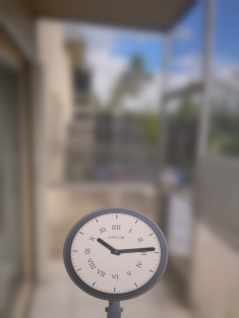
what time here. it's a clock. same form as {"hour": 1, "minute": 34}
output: {"hour": 10, "minute": 14}
